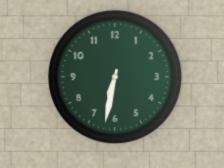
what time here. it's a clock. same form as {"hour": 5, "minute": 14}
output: {"hour": 6, "minute": 32}
